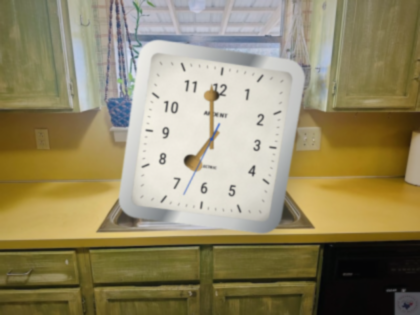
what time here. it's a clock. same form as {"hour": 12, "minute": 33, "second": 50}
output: {"hour": 6, "minute": 58, "second": 33}
